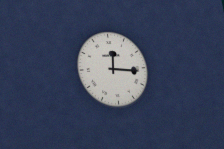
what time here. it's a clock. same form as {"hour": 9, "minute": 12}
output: {"hour": 12, "minute": 16}
